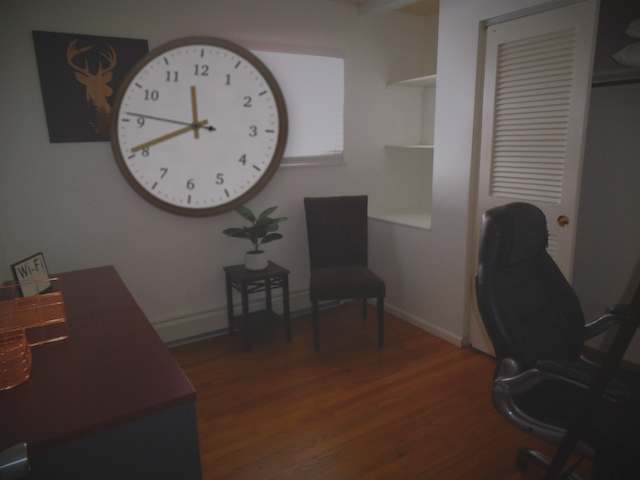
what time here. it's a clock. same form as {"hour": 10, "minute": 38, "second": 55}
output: {"hour": 11, "minute": 40, "second": 46}
